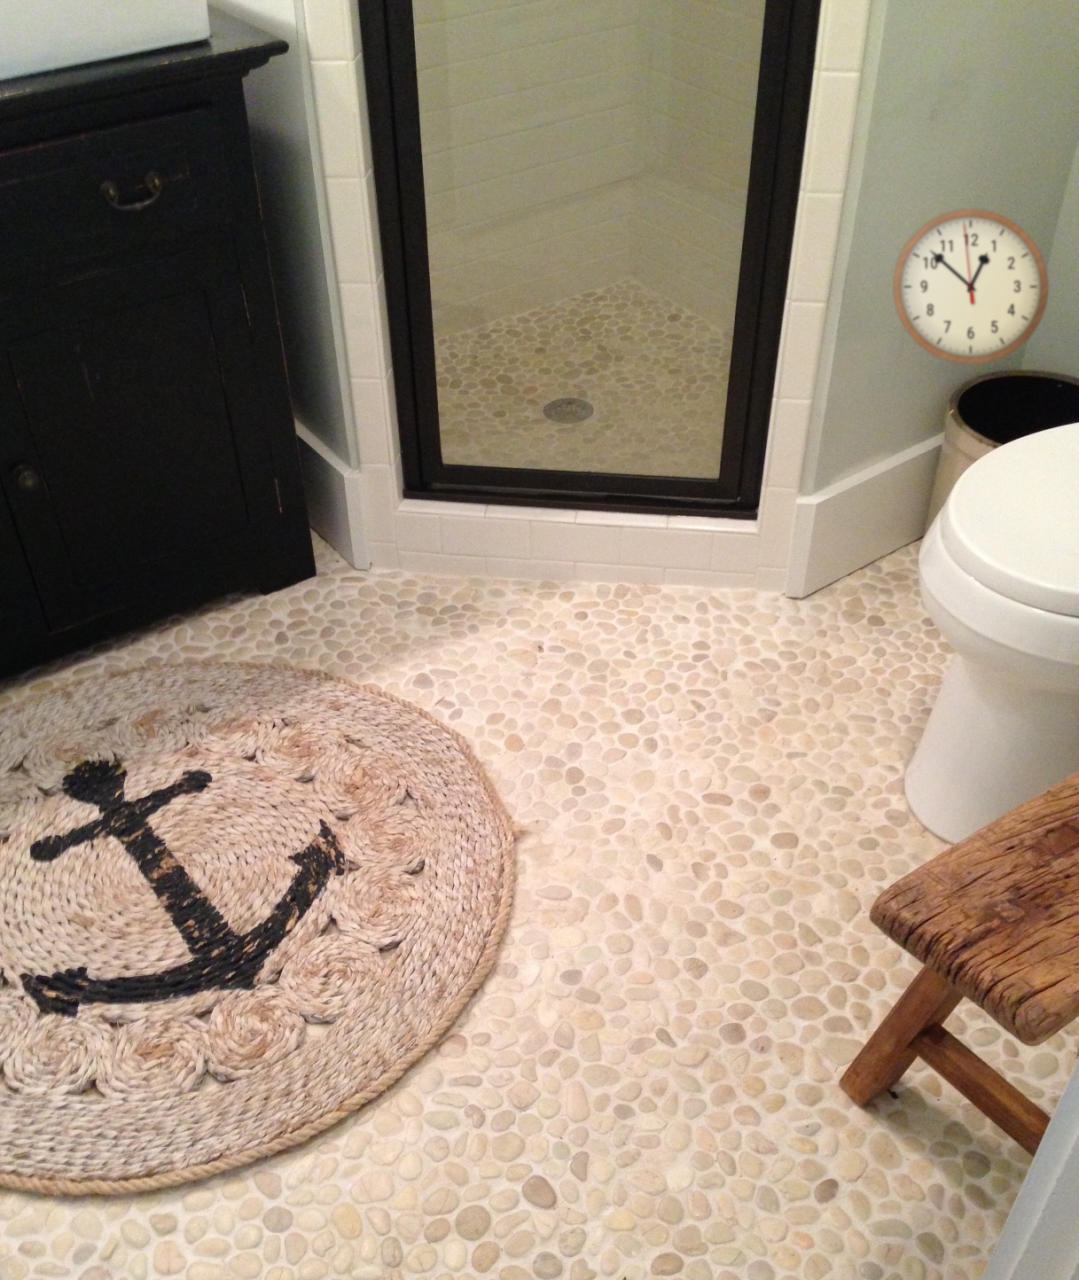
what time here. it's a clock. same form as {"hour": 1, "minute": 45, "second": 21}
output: {"hour": 12, "minute": 51, "second": 59}
